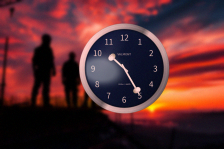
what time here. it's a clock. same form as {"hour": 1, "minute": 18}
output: {"hour": 10, "minute": 25}
